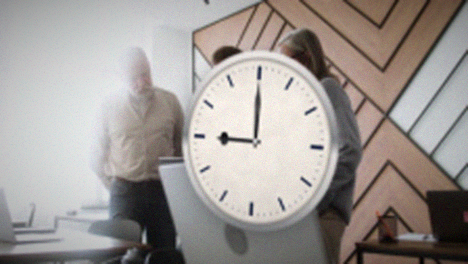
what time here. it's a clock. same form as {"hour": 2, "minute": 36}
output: {"hour": 9, "minute": 0}
